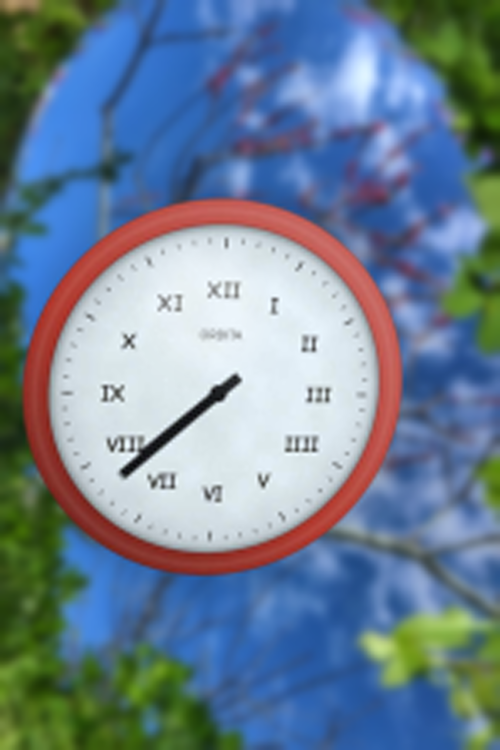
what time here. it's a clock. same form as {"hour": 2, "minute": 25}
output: {"hour": 7, "minute": 38}
